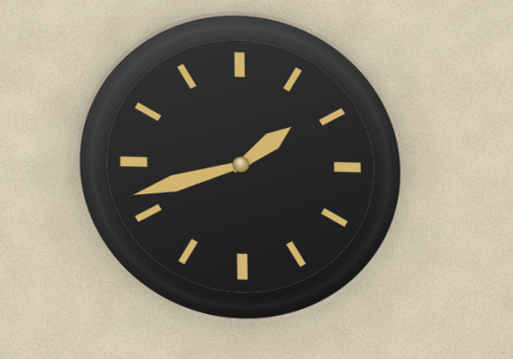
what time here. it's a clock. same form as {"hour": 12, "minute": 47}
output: {"hour": 1, "minute": 42}
